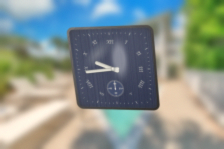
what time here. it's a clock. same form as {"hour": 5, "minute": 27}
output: {"hour": 9, "minute": 44}
